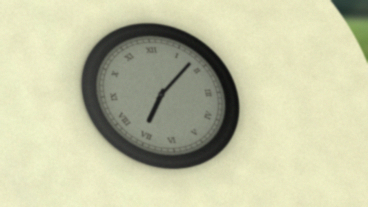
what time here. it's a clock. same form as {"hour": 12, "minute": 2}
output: {"hour": 7, "minute": 8}
